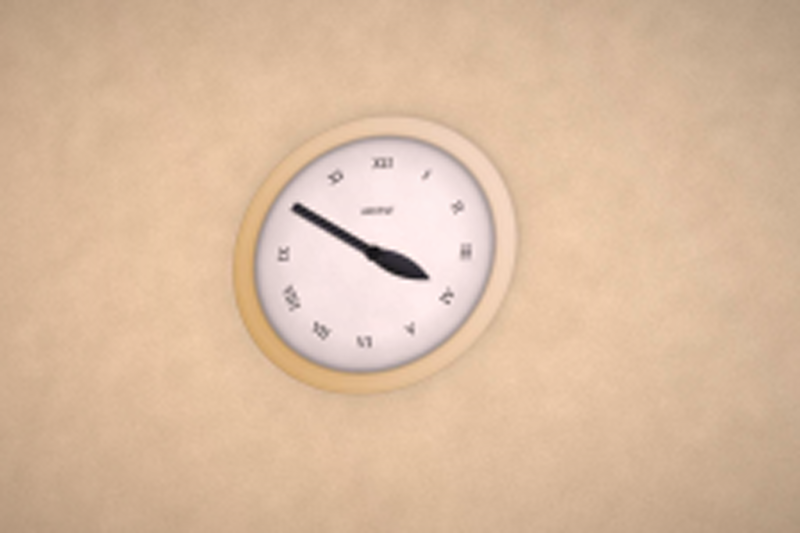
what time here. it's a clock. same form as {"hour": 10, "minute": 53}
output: {"hour": 3, "minute": 50}
